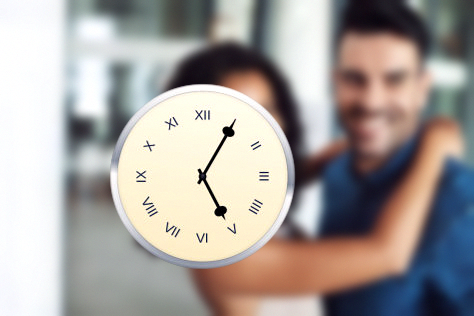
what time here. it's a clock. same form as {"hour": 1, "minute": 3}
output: {"hour": 5, "minute": 5}
